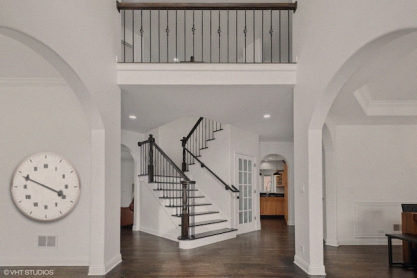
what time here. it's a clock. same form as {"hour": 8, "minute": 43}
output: {"hour": 3, "minute": 49}
